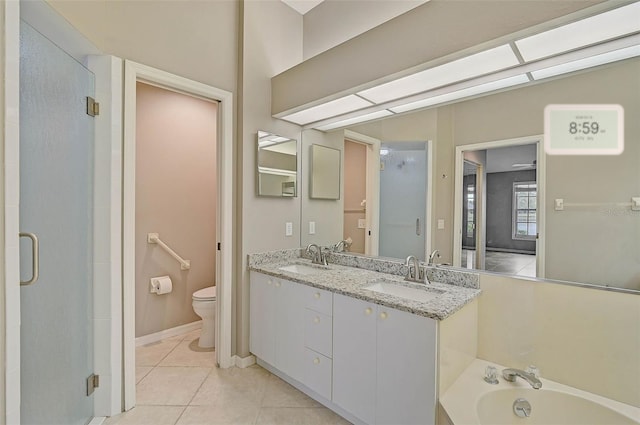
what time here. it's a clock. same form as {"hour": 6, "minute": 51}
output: {"hour": 8, "minute": 59}
